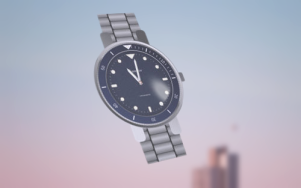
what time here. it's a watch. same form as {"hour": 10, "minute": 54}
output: {"hour": 11, "minute": 1}
